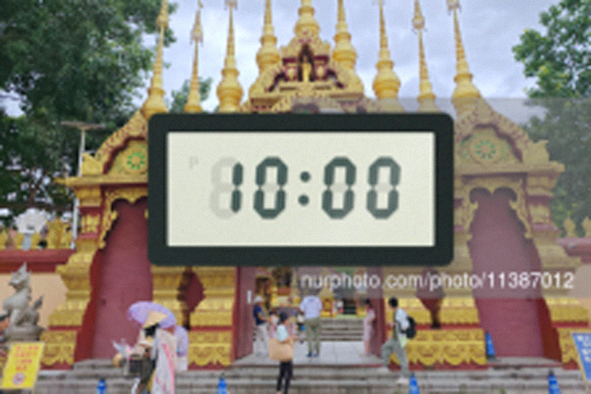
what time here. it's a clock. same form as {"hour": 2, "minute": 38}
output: {"hour": 10, "minute": 0}
